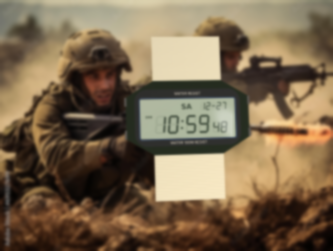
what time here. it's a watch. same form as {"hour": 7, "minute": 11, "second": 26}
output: {"hour": 10, "minute": 59, "second": 48}
